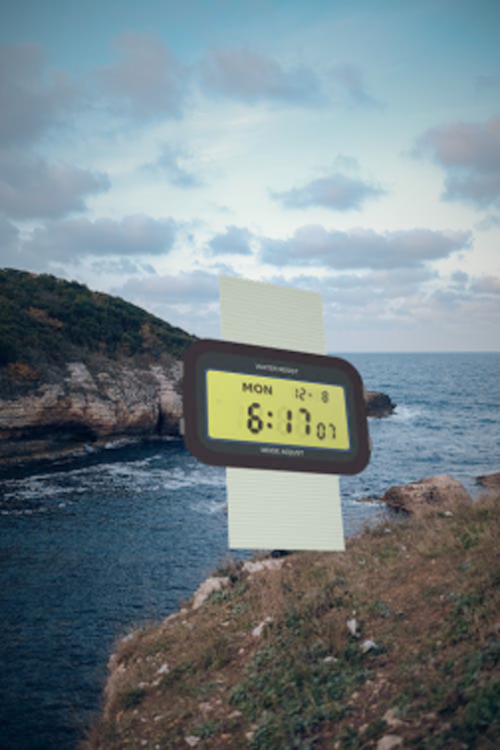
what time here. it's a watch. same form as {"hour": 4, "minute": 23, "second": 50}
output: {"hour": 6, "minute": 17, "second": 7}
